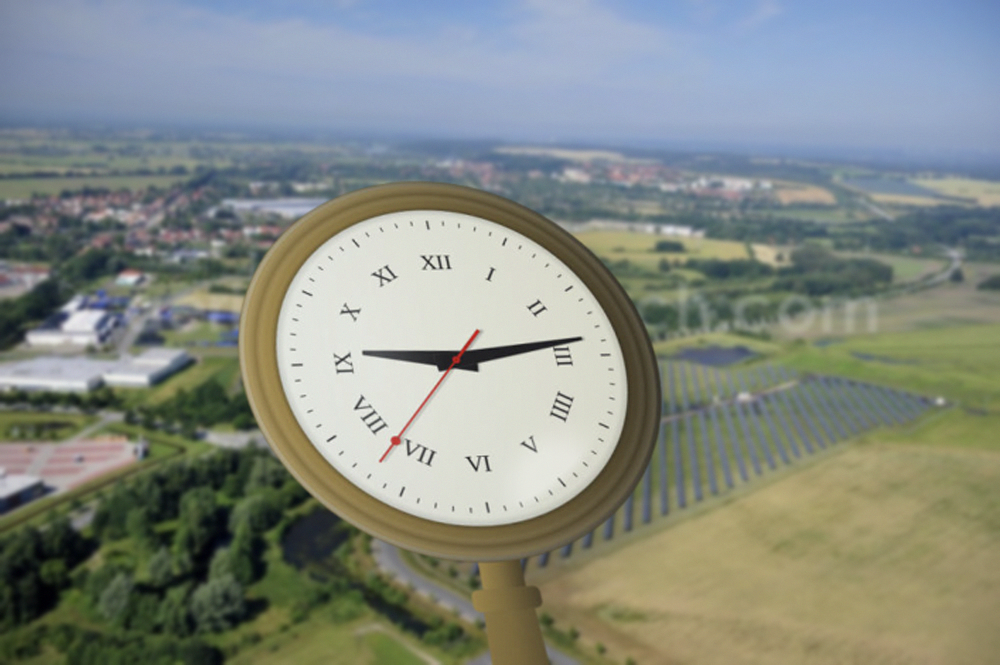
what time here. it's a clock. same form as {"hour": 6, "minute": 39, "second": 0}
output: {"hour": 9, "minute": 13, "second": 37}
